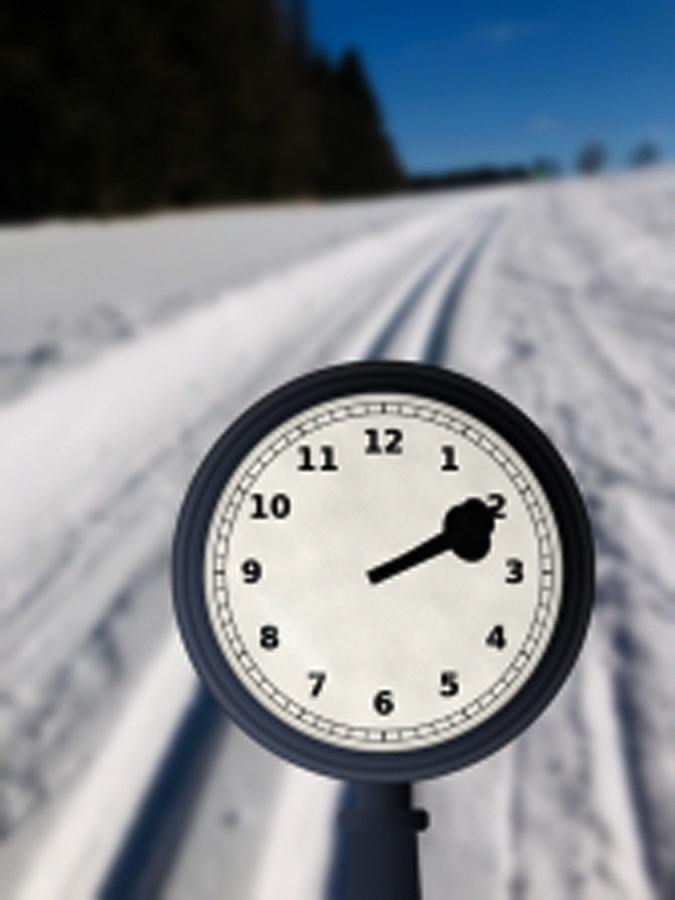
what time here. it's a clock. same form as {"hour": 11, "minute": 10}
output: {"hour": 2, "minute": 10}
